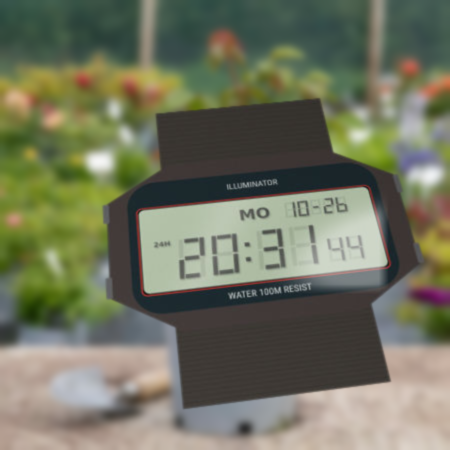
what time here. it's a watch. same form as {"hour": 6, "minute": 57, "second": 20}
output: {"hour": 20, "minute": 31, "second": 44}
